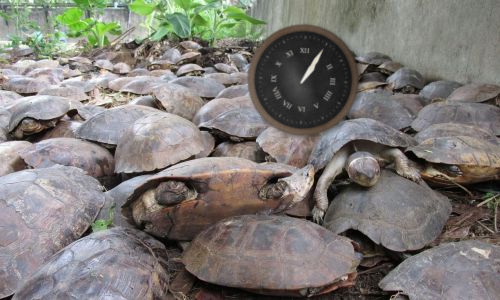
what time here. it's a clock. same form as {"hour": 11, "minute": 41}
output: {"hour": 1, "minute": 5}
